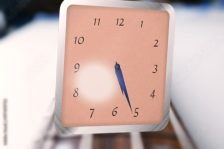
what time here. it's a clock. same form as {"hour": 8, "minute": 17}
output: {"hour": 5, "minute": 26}
